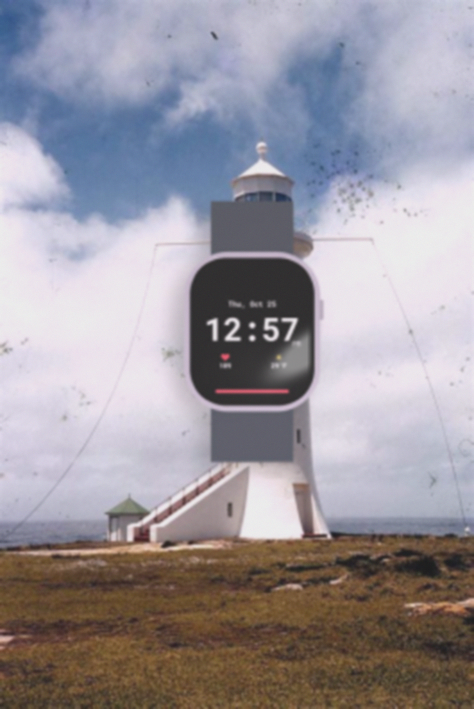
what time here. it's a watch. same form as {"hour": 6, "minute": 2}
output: {"hour": 12, "minute": 57}
